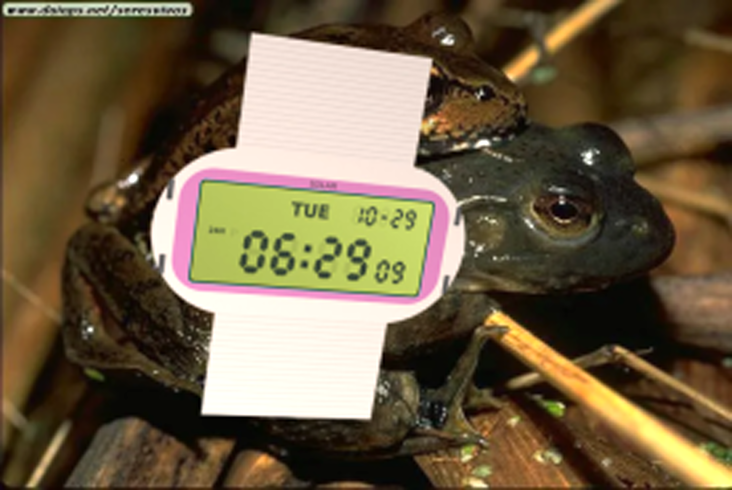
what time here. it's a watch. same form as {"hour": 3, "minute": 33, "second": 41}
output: {"hour": 6, "minute": 29, "second": 9}
